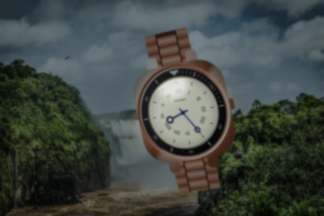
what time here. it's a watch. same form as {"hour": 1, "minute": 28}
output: {"hour": 8, "minute": 25}
